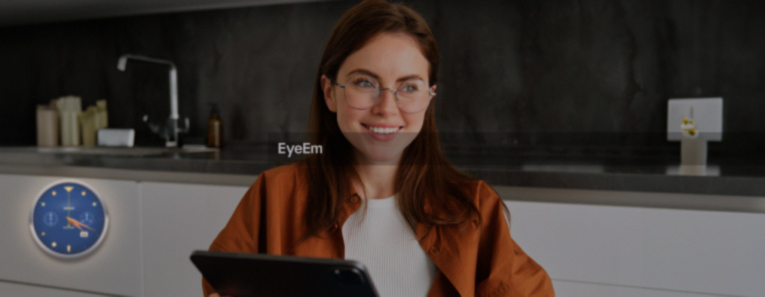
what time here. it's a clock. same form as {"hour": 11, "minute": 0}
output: {"hour": 4, "minute": 19}
